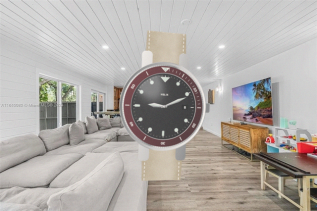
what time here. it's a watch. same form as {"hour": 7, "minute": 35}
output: {"hour": 9, "minute": 11}
